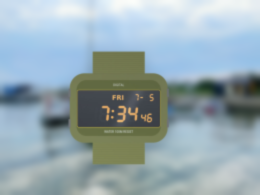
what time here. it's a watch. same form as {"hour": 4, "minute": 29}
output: {"hour": 7, "minute": 34}
